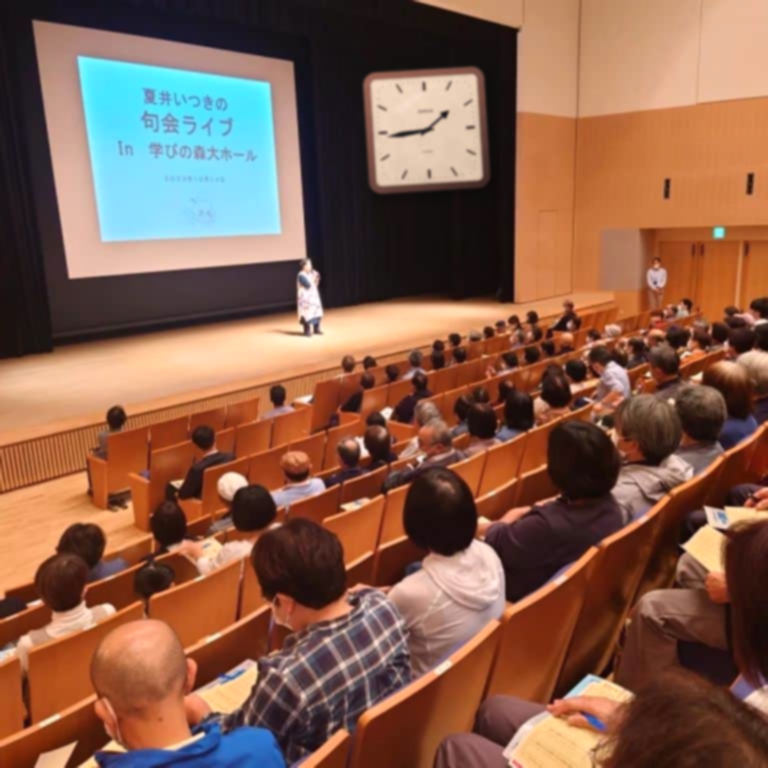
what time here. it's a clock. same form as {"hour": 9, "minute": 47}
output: {"hour": 1, "minute": 44}
